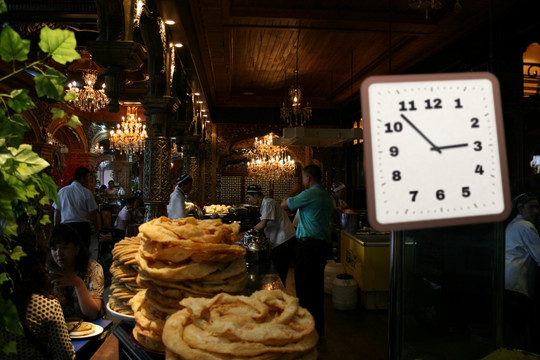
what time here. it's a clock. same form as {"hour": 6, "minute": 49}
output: {"hour": 2, "minute": 53}
